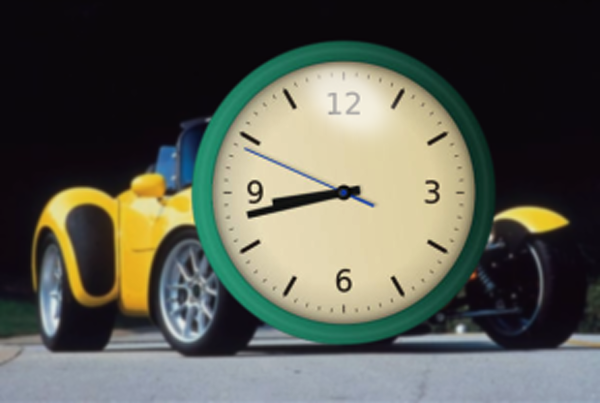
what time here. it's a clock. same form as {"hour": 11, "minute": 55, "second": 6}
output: {"hour": 8, "minute": 42, "second": 49}
